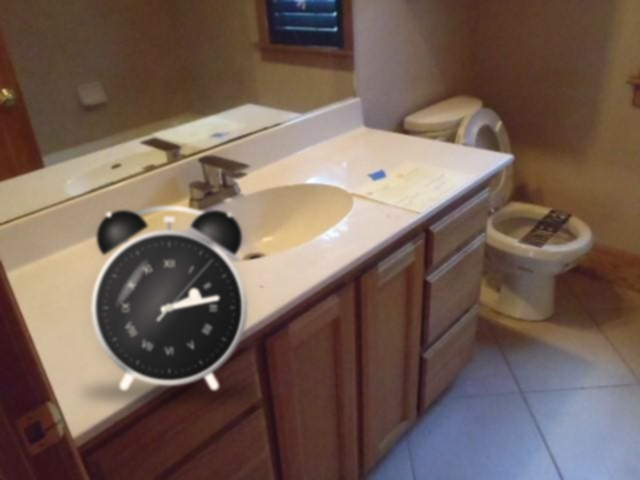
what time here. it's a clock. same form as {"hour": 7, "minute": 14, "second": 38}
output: {"hour": 2, "minute": 13, "second": 7}
